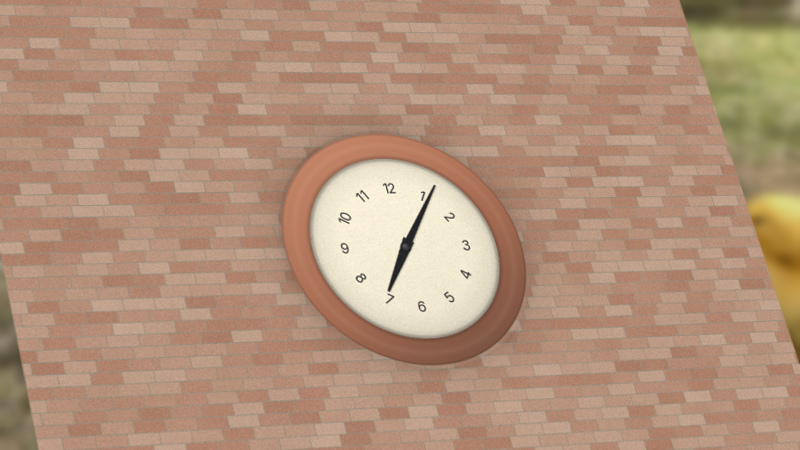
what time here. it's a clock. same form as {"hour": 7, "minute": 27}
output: {"hour": 7, "minute": 6}
